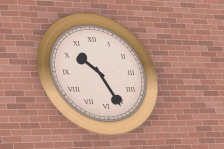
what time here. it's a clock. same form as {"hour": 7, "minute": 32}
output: {"hour": 10, "minute": 26}
